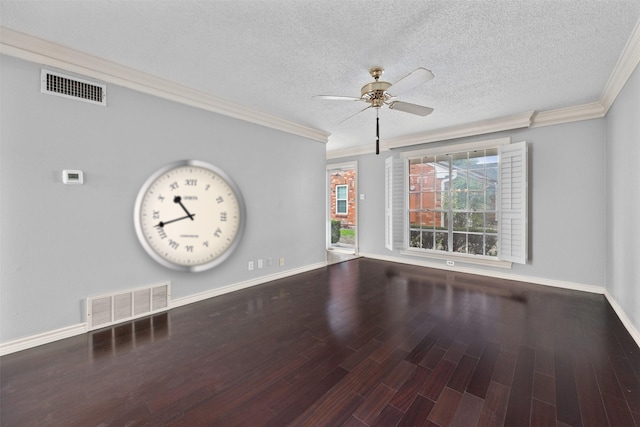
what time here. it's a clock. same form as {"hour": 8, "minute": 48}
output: {"hour": 10, "minute": 42}
